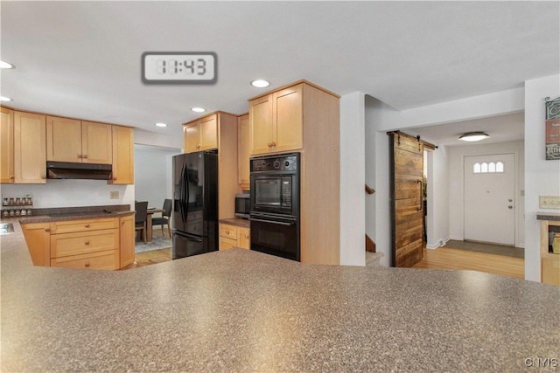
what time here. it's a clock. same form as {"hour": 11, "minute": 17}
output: {"hour": 11, "minute": 43}
